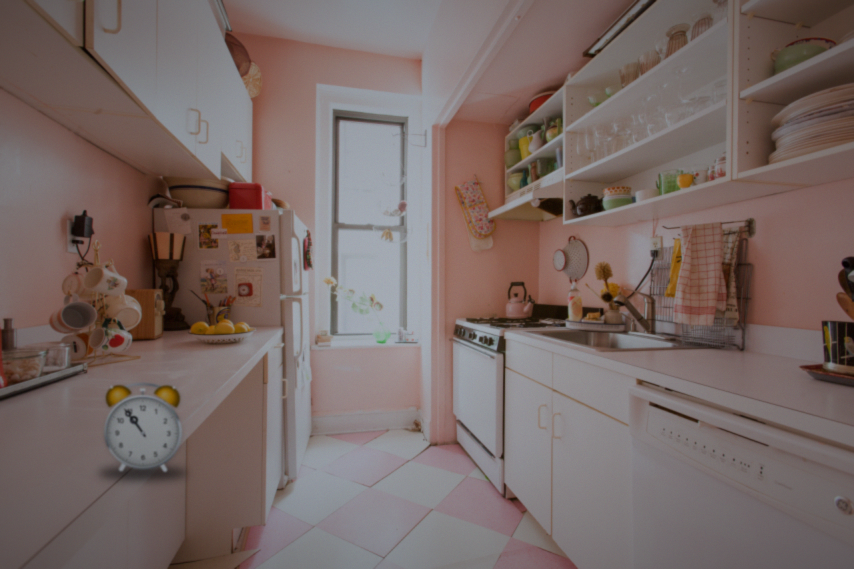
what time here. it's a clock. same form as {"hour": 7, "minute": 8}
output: {"hour": 10, "minute": 54}
